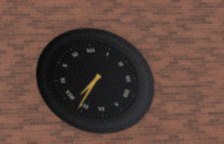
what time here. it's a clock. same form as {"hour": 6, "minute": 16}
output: {"hour": 7, "minute": 36}
